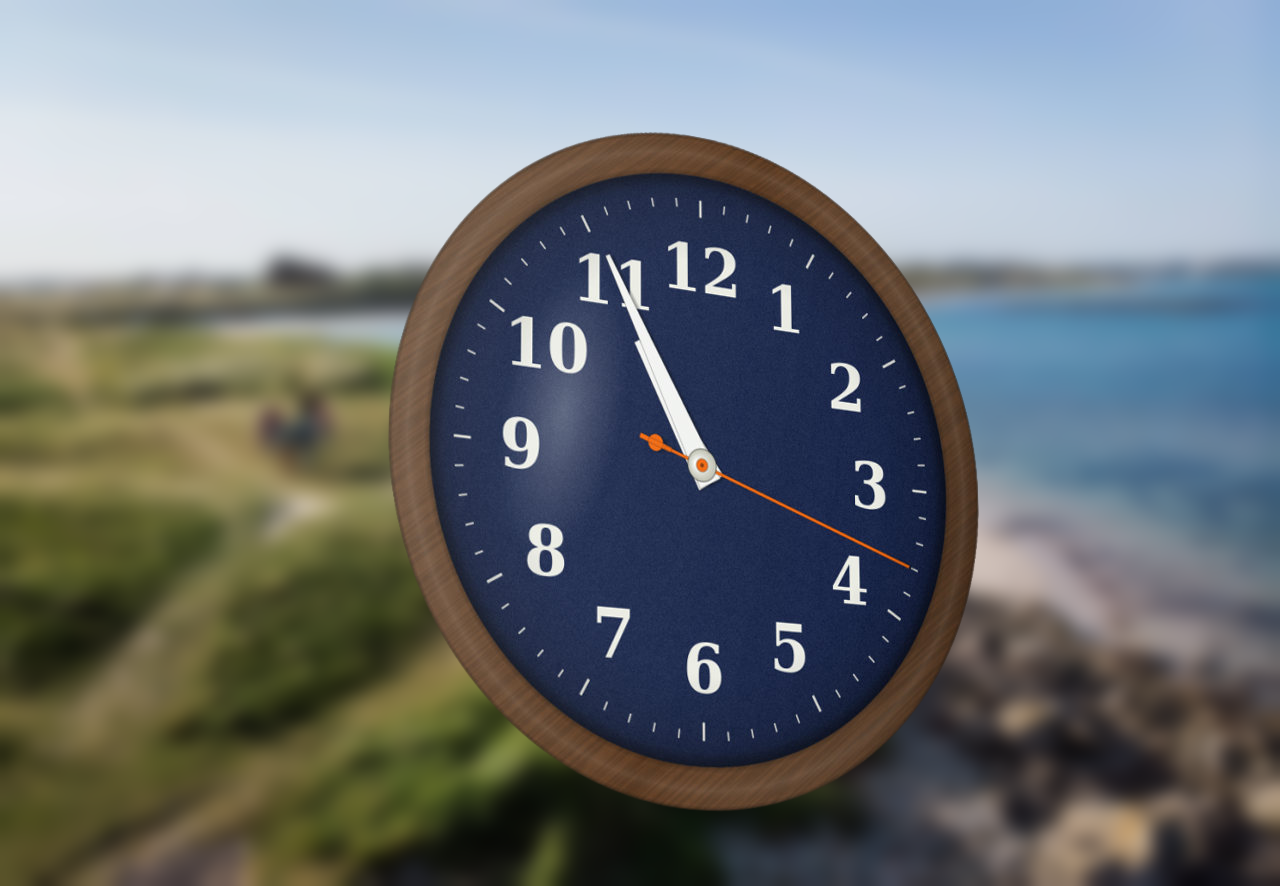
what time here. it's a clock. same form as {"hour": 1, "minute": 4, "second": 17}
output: {"hour": 10, "minute": 55, "second": 18}
